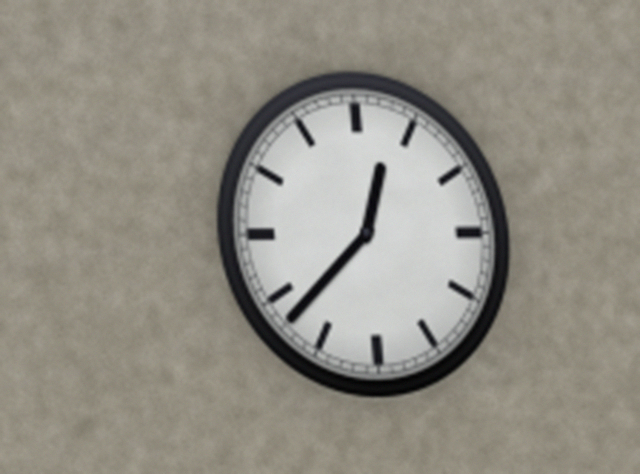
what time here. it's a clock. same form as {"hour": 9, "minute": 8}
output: {"hour": 12, "minute": 38}
